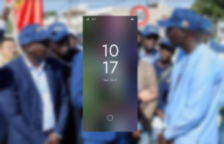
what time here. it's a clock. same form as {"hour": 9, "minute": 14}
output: {"hour": 10, "minute": 17}
